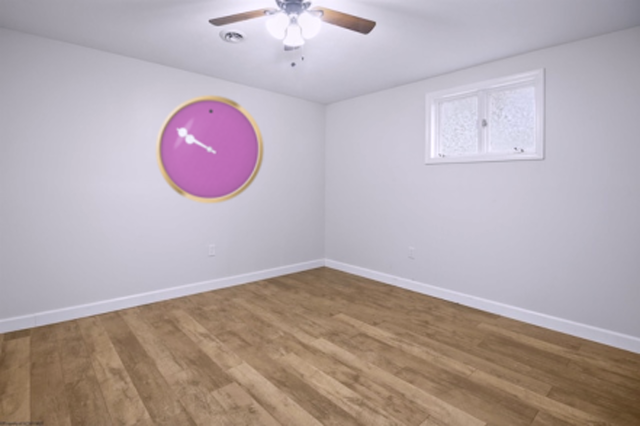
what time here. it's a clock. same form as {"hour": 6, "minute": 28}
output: {"hour": 9, "minute": 50}
